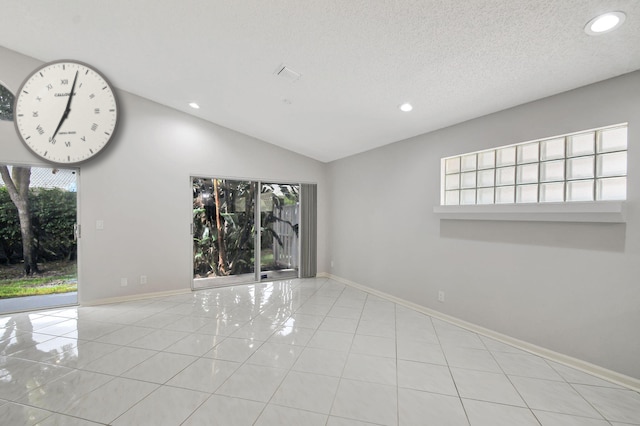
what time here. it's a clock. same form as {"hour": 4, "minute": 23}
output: {"hour": 7, "minute": 3}
